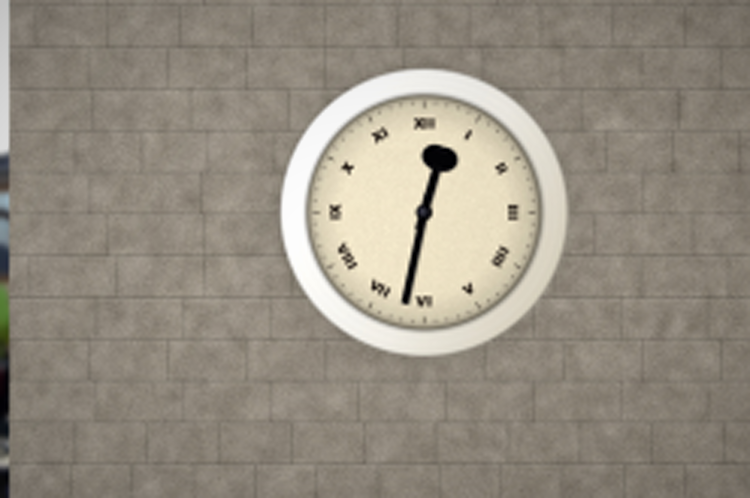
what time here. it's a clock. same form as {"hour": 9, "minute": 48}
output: {"hour": 12, "minute": 32}
